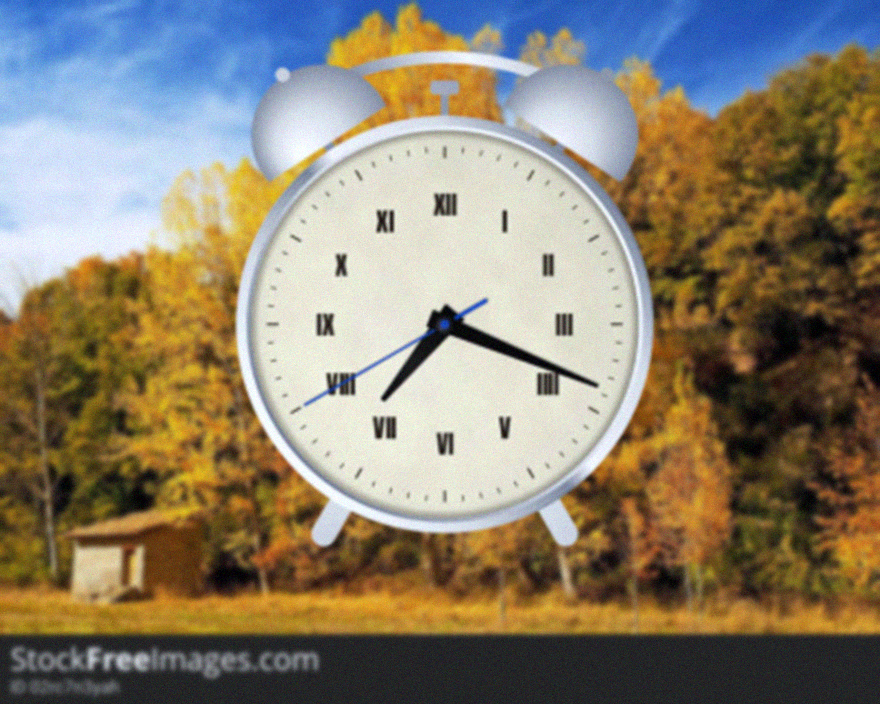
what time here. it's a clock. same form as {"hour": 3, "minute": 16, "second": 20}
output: {"hour": 7, "minute": 18, "second": 40}
